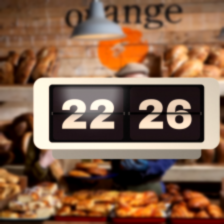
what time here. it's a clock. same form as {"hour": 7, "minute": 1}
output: {"hour": 22, "minute": 26}
